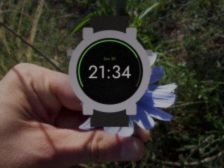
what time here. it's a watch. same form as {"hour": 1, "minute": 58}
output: {"hour": 21, "minute": 34}
